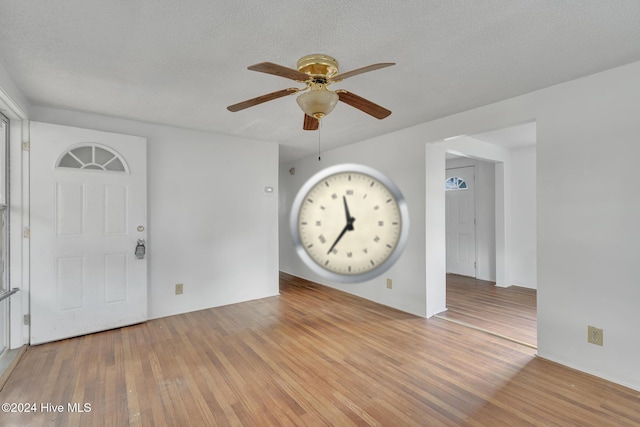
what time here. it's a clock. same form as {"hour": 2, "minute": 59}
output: {"hour": 11, "minute": 36}
